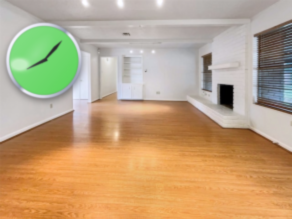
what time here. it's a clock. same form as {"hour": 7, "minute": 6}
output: {"hour": 8, "minute": 7}
